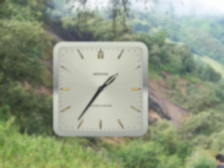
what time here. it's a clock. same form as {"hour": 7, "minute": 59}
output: {"hour": 1, "minute": 36}
